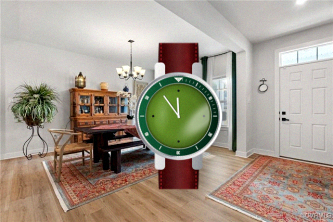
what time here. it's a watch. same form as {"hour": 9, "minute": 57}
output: {"hour": 11, "minute": 54}
